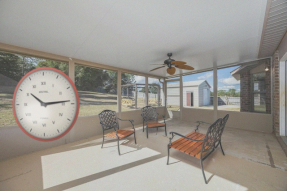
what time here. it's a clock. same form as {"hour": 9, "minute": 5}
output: {"hour": 10, "minute": 14}
